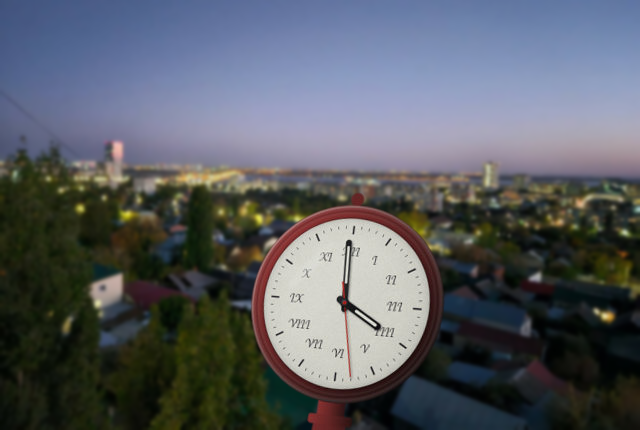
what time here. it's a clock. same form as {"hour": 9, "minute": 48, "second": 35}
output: {"hour": 3, "minute": 59, "second": 28}
